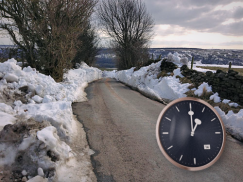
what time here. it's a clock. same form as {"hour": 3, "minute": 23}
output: {"hour": 1, "minute": 0}
